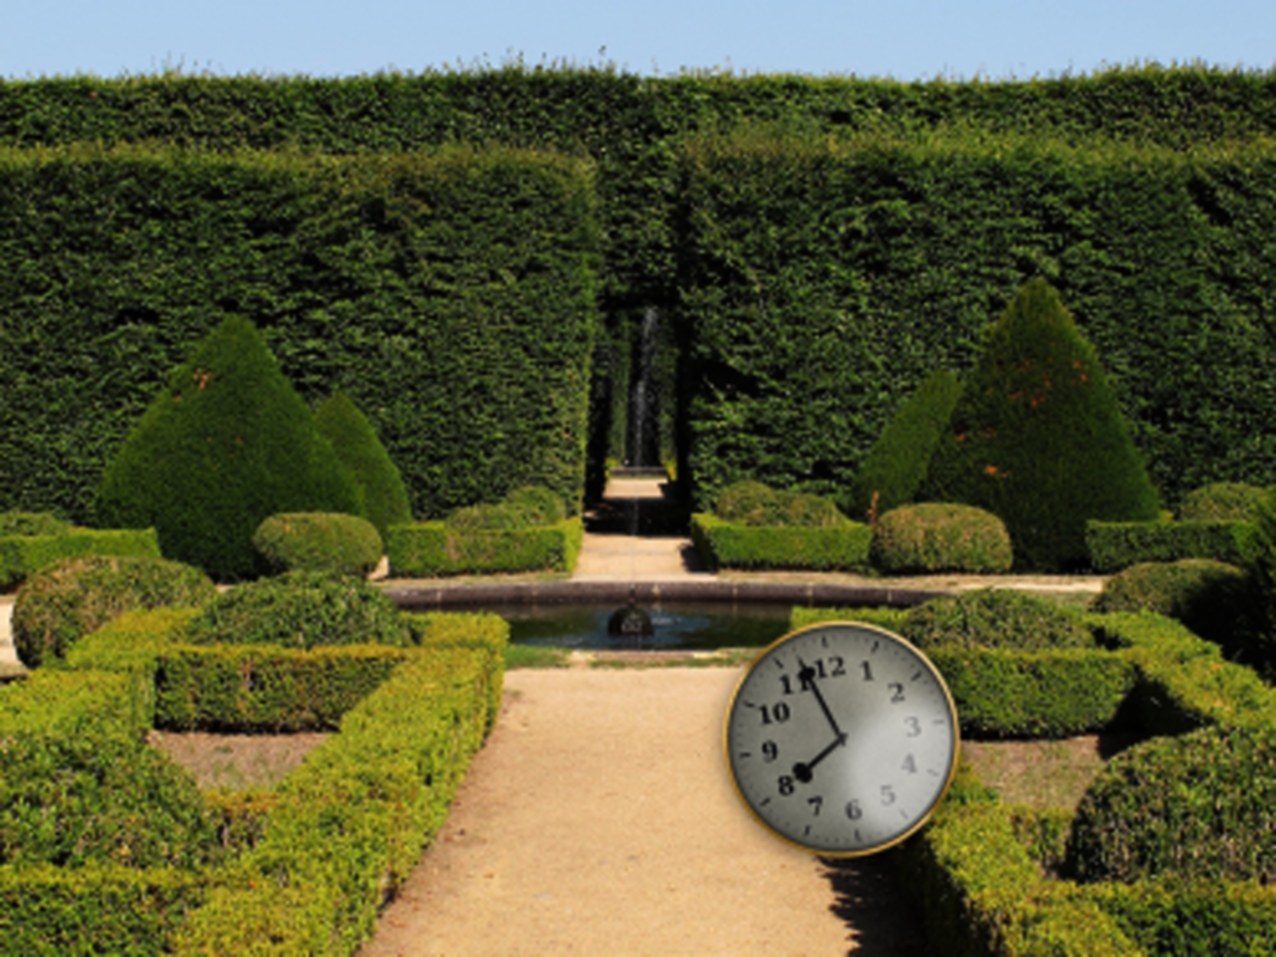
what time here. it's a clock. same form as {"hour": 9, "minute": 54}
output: {"hour": 7, "minute": 57}
